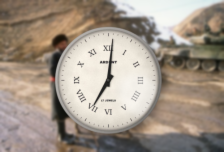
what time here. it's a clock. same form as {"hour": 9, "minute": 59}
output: {"hour": 7, "minute": 1}
